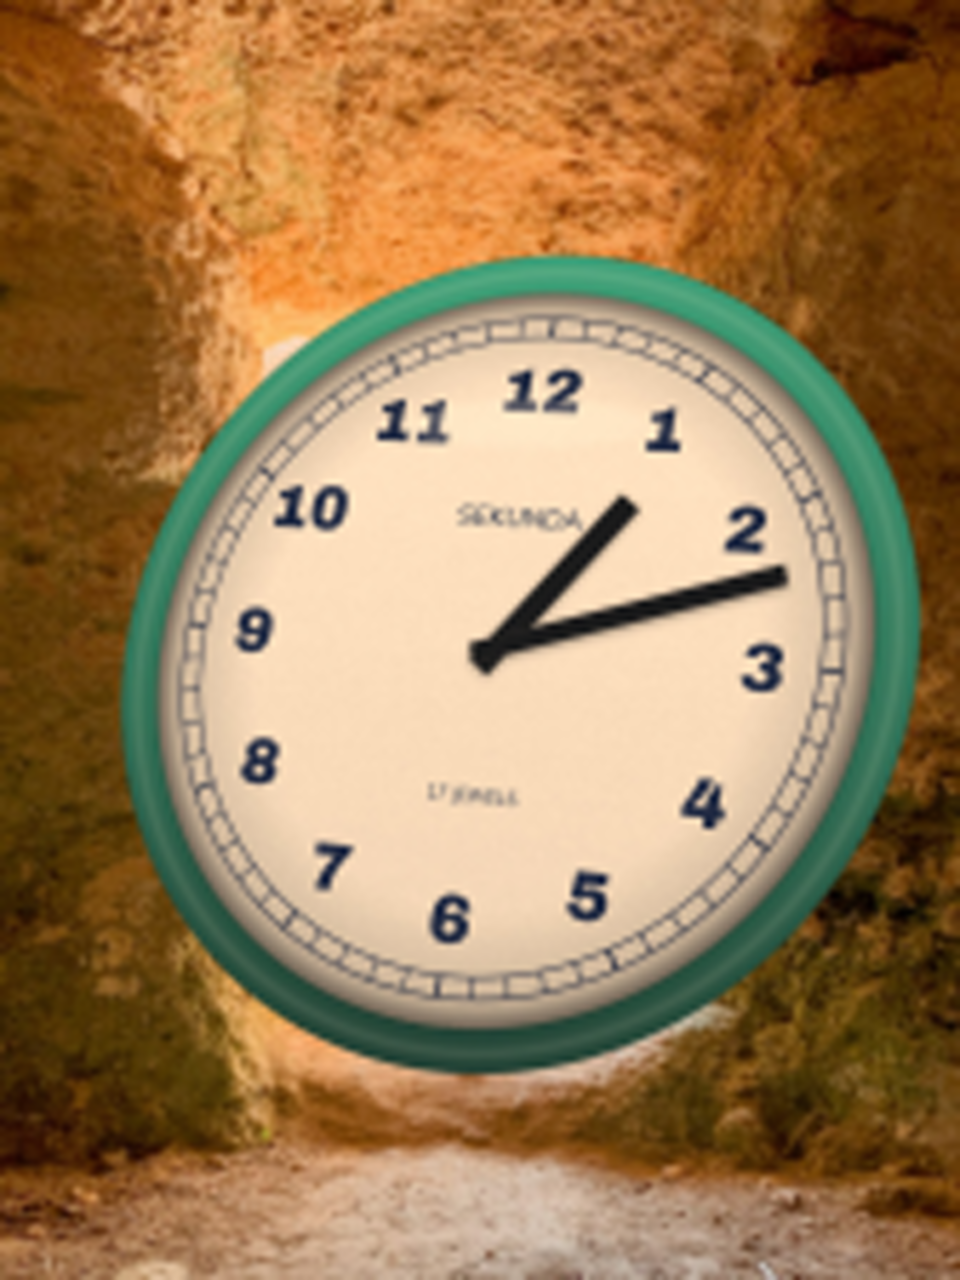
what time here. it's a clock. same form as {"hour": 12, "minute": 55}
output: {"hour": 1, "minute": 12}
